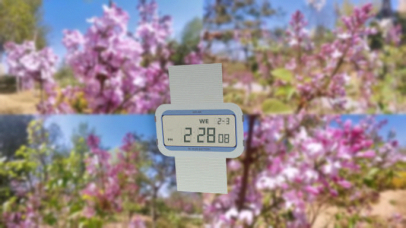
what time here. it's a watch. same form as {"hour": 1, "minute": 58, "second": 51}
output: {"hour": 2, "minute": 28, "second": 8}
